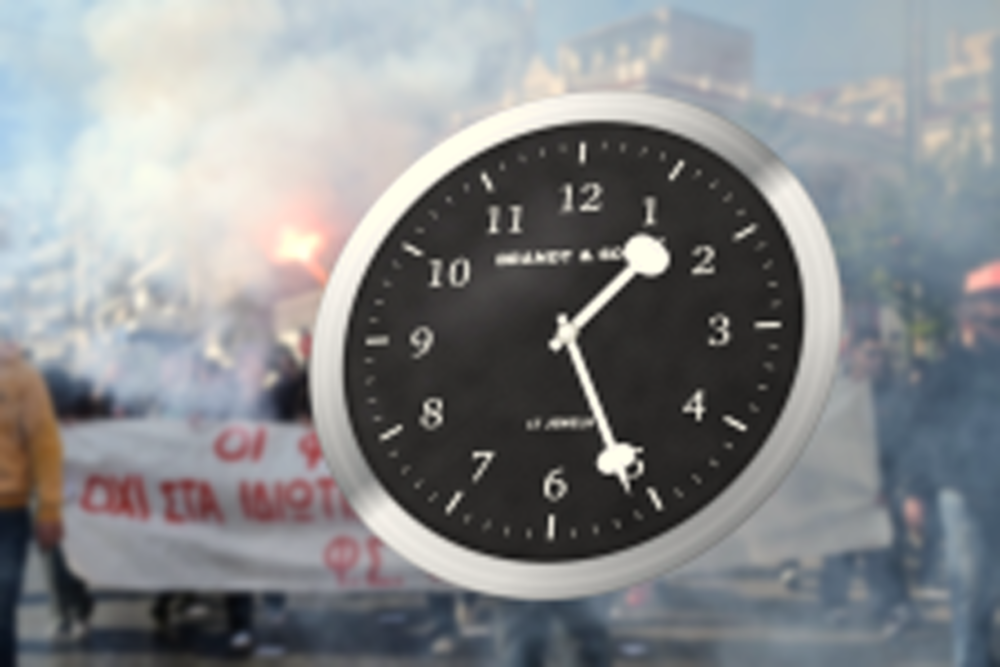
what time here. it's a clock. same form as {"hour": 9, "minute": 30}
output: {"hour": 1, "minute": 26}
